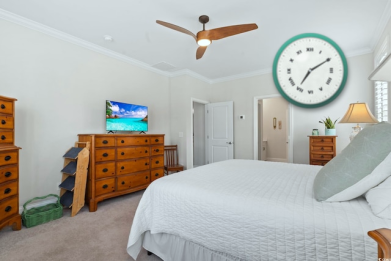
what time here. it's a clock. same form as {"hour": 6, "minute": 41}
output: {"hour": 7, "minute": 10}
